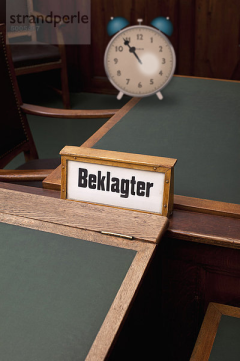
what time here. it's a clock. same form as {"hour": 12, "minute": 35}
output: {"hour": 10, "minute": 54}
